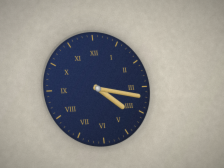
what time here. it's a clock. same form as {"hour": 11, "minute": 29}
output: {"hour": 4, "minute": 17}
